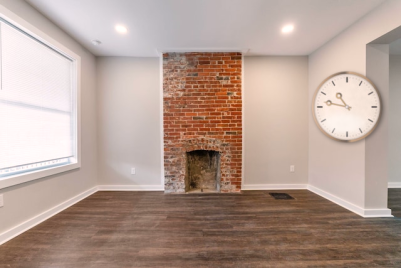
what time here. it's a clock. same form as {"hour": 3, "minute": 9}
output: {"hour": 10, "minute": 47}
